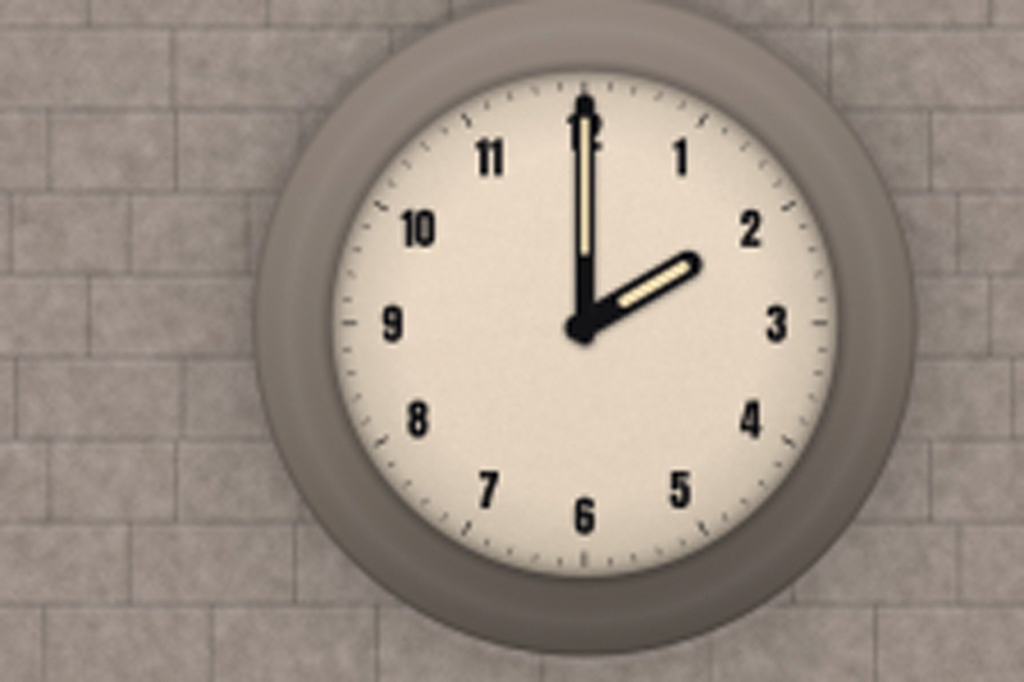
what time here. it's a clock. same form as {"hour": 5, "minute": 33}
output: {"hour": 2, "minute": 0}
